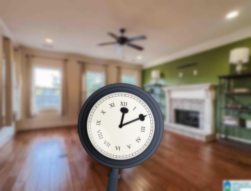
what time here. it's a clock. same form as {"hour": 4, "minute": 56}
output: {"hour": 12, "minute": 10}
